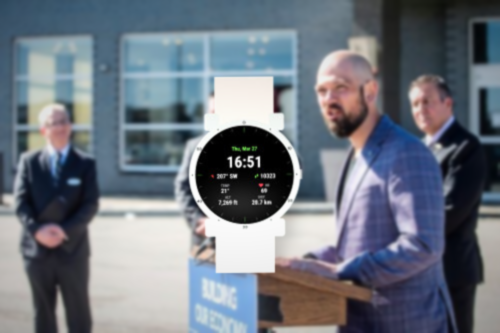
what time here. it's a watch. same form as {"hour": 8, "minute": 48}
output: {"hour": 16, "minute": 51}
